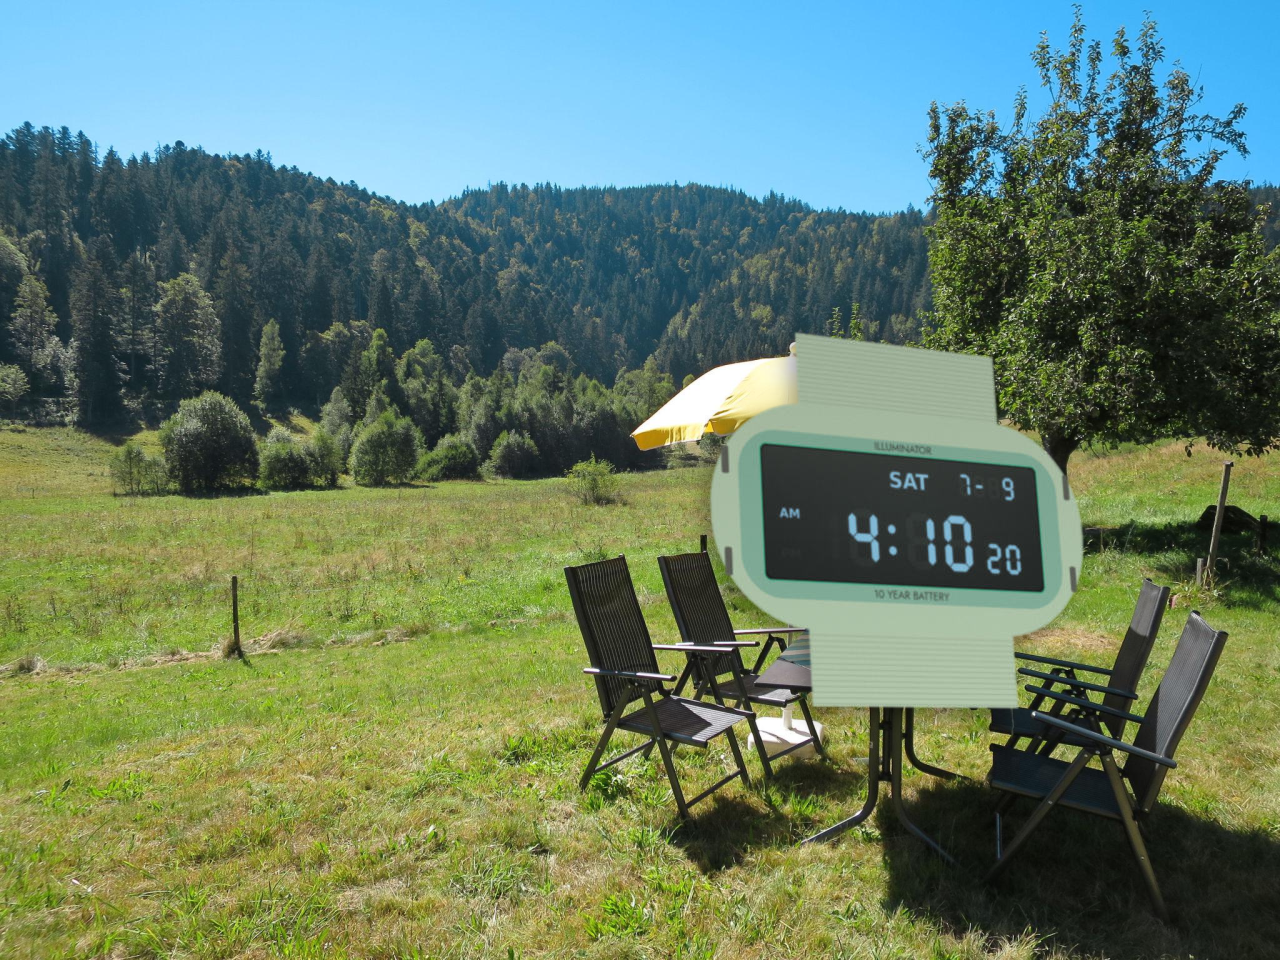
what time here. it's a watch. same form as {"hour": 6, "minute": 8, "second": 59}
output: {"hour": 4, "minute": 10, "second": 20}
